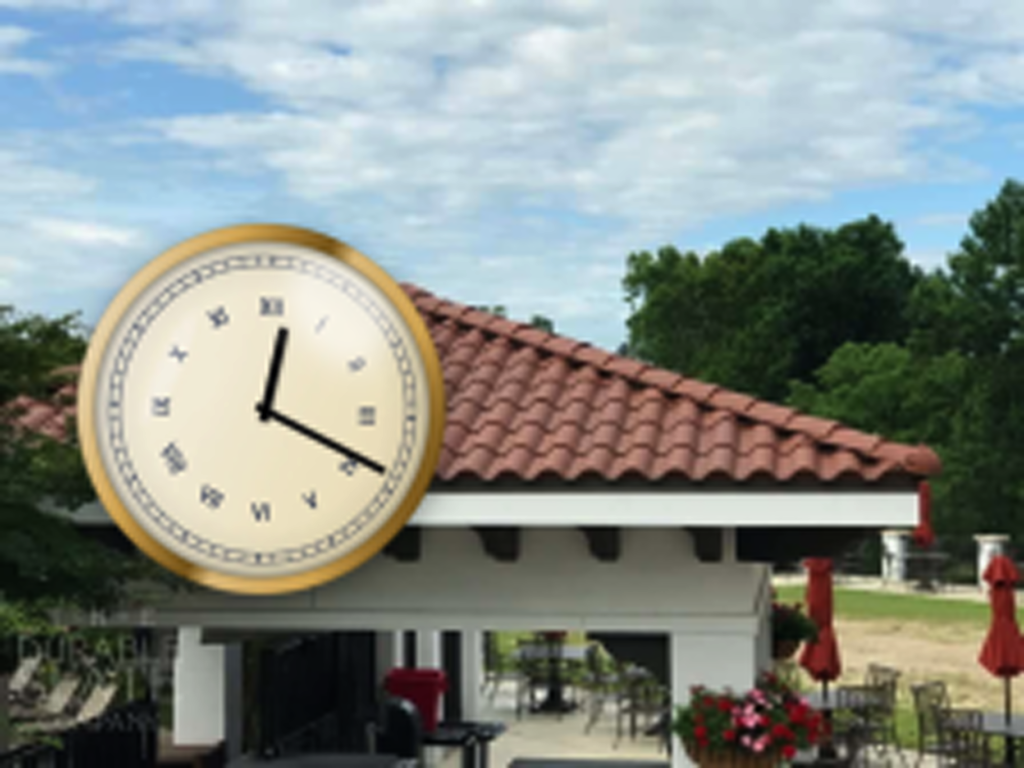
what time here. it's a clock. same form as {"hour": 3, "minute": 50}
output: {"hour": 12, "minute": 19}
